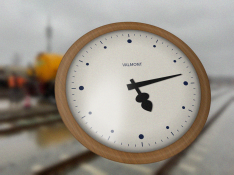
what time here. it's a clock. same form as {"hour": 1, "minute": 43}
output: {"hour": 5, "minute": 13}
